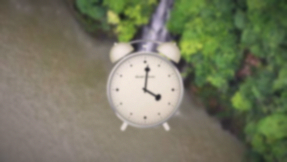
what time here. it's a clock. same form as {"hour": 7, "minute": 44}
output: {"hour": 4, "minute": 1}
